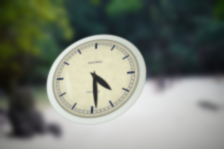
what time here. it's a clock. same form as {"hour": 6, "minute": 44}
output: {"hour": 4, "minute": 29}
